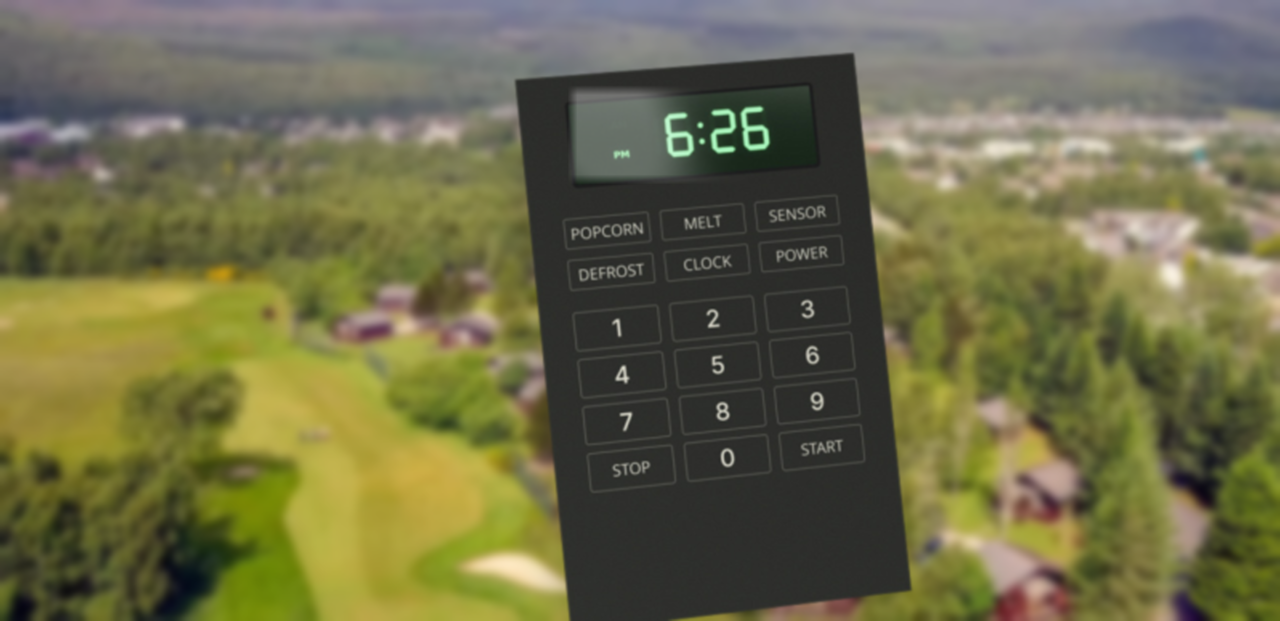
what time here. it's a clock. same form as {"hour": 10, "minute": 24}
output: {"hour": 6, "minute": 26}
